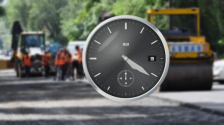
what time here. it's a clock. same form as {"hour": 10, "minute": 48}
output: {"hour": 4, "minute": 21}
